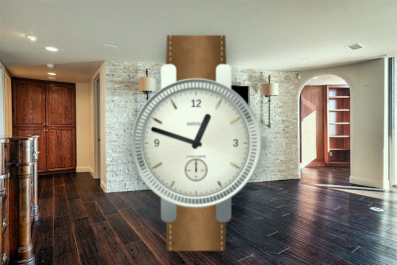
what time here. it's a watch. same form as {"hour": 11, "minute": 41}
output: {"hour": 12, "minute": 48}
